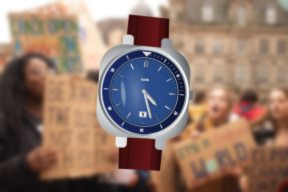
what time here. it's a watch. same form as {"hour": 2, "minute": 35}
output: {"hour": 4, "minute": 27}
